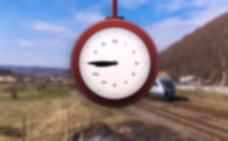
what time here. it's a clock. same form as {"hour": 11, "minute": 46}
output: {"hour": 8, "minute": 45}
